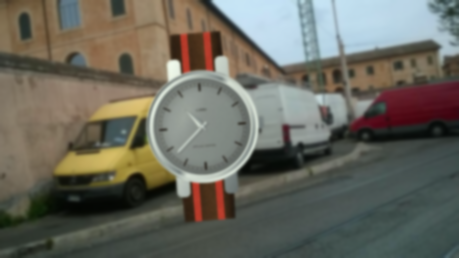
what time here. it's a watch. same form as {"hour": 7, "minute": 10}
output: {"hour": 10, "minute": 38}
